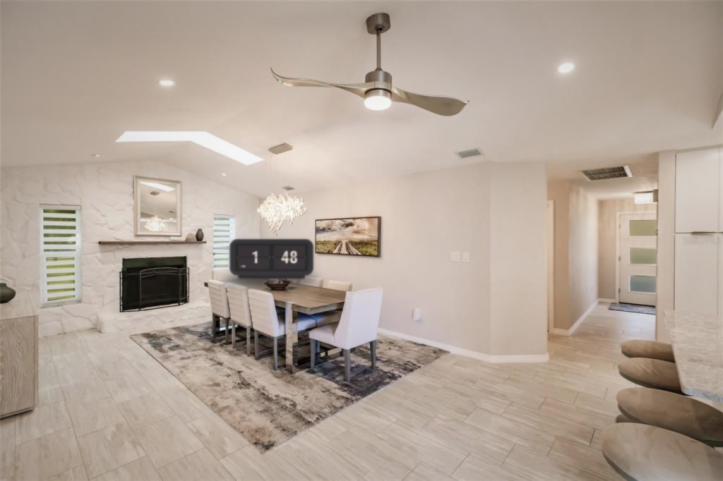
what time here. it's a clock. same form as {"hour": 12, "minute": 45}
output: {"hour": 1, "minute": 48}
